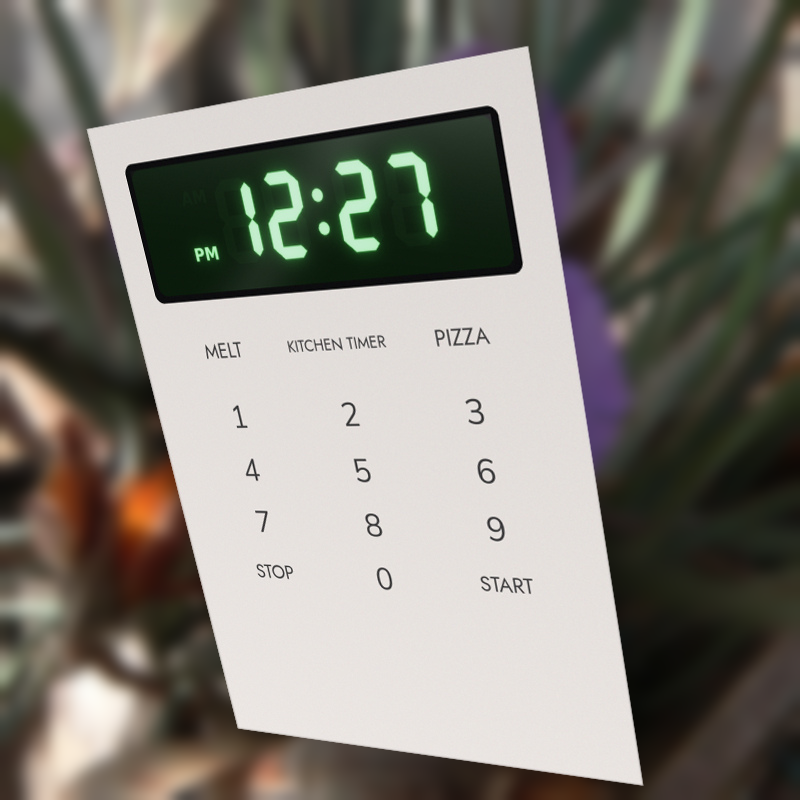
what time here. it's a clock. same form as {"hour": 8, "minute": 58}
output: {"hour": 12, "minute": 27}
